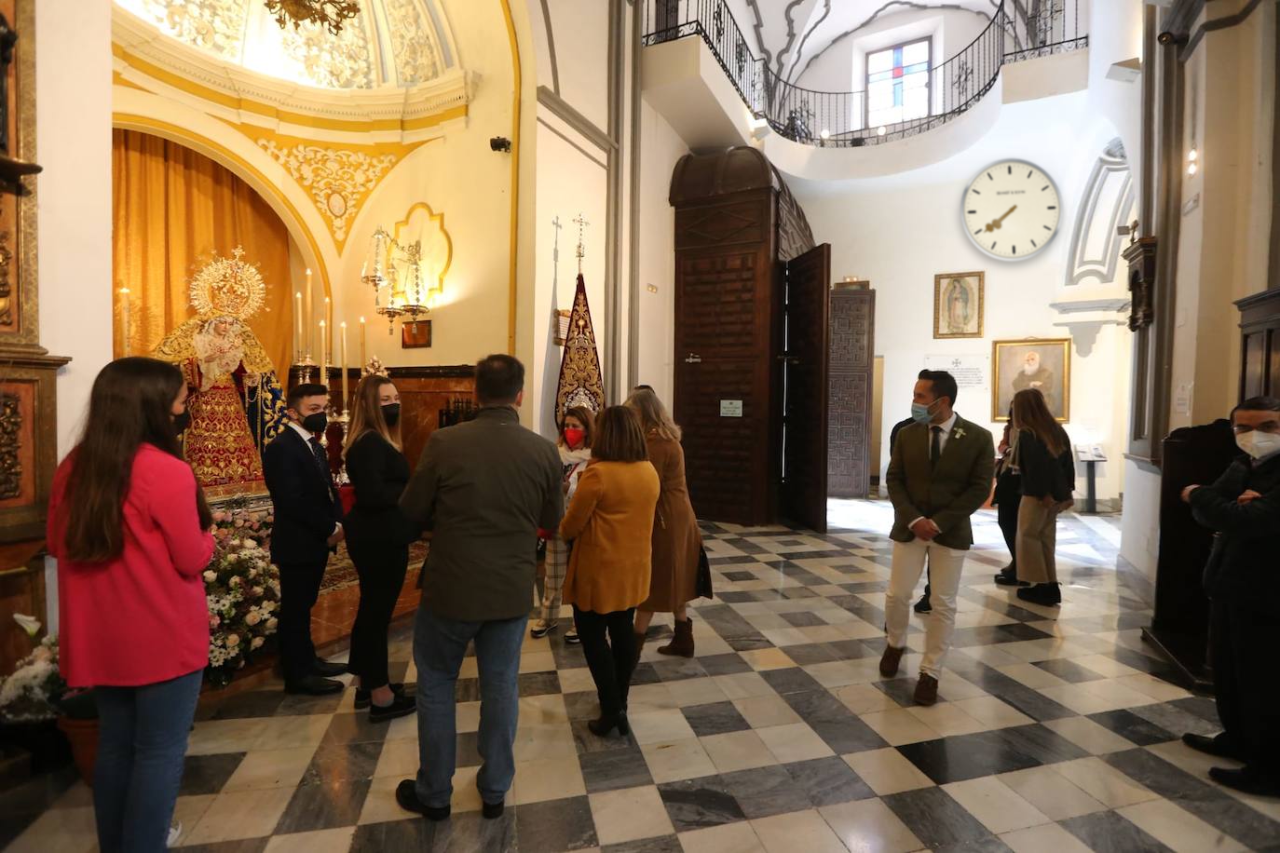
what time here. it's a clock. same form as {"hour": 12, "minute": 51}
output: {"hour": 7, "minute": 39}
